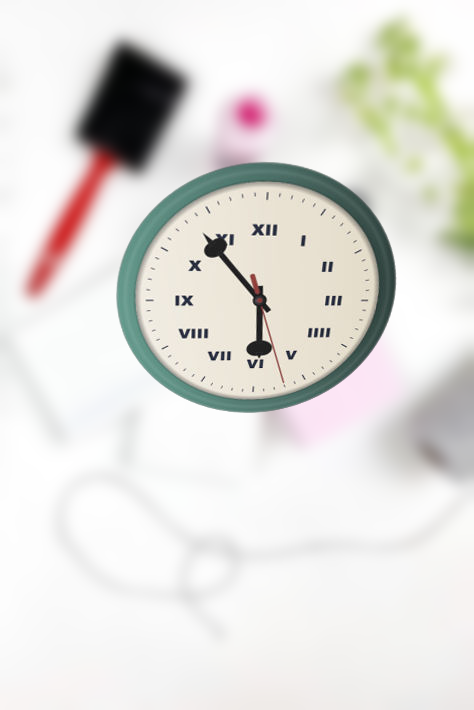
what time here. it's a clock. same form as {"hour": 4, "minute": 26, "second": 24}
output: {"hour": 5, "minute": 53, "second": 27}
